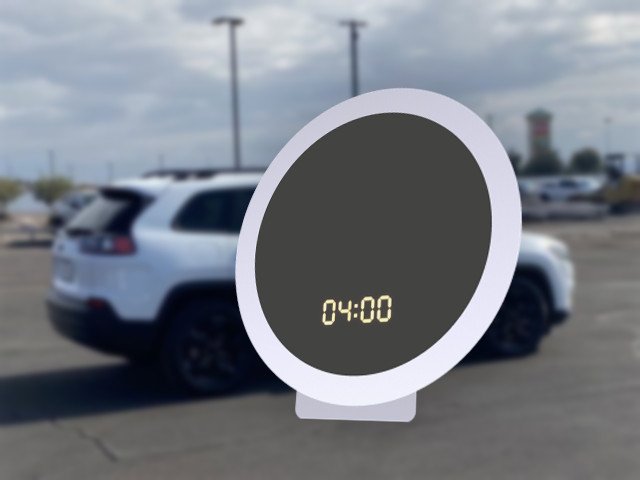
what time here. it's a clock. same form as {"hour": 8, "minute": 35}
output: {"hour": 4, "minute": 0}
